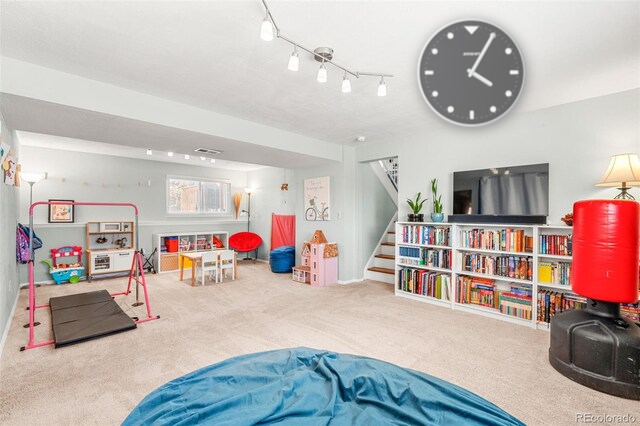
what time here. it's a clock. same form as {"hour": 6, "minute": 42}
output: {"hour": 4, "minute": 5}
